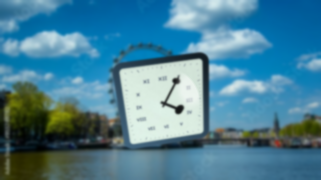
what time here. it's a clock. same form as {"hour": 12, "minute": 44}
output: {"hour": 4, "minute": 5}
